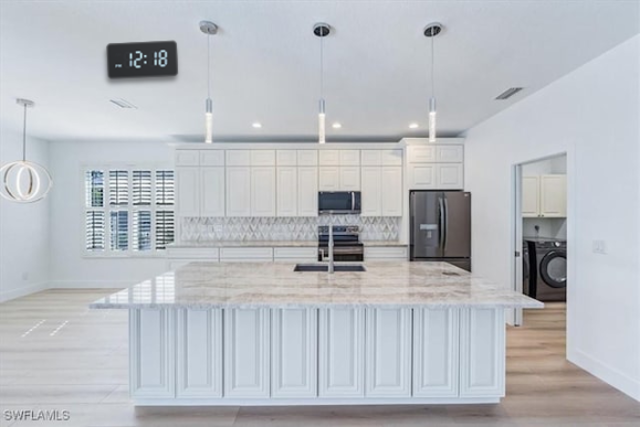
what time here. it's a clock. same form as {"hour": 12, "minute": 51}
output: {"hour": 12, "minute": 18}
